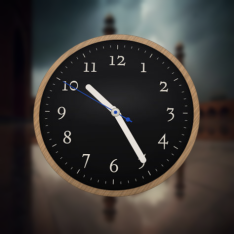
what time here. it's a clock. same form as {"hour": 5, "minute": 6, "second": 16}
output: {"hour": 10, "minute": 24, "second": 50}
